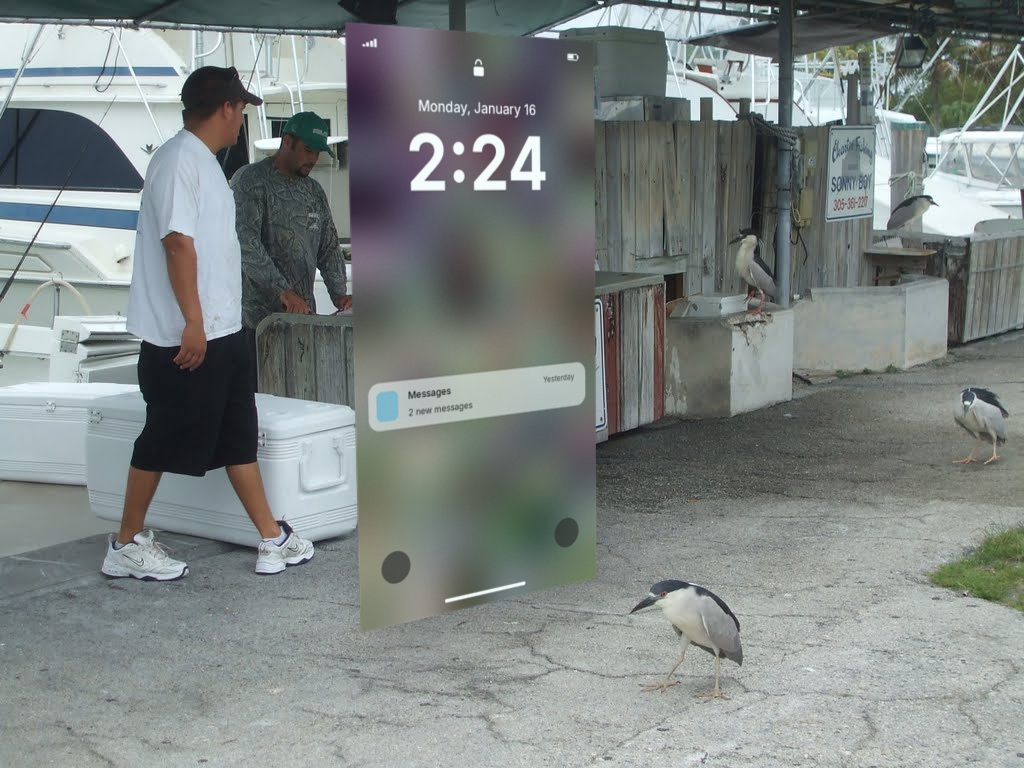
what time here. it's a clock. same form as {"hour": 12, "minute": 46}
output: {"hour": 2, "minute": 24}
